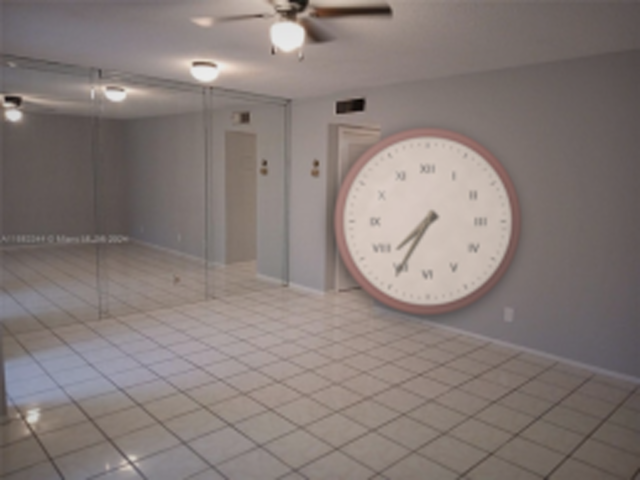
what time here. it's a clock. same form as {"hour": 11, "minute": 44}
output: {"hour": 7, "minute": 35}
